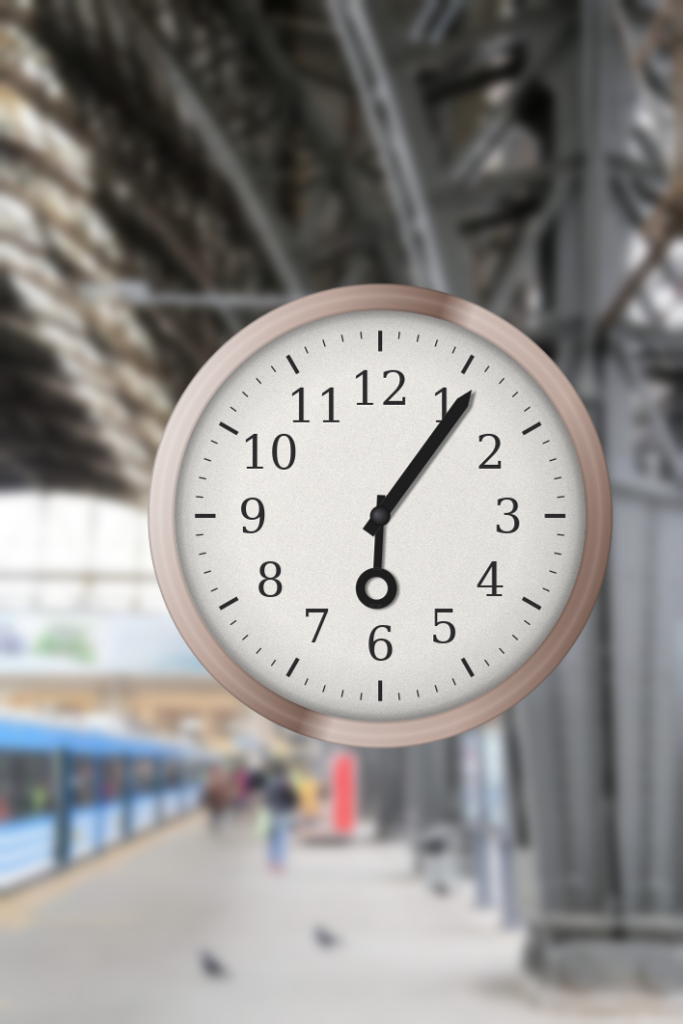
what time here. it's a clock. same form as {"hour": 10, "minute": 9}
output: {"hour": 6, "minute": 6}
